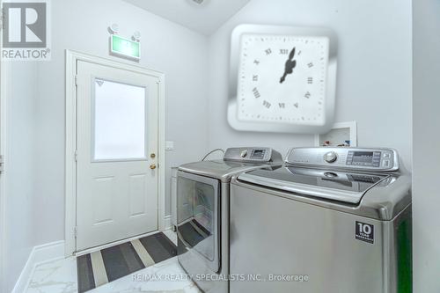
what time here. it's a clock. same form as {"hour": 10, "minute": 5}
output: {"hour": 1, "minute": 3}
